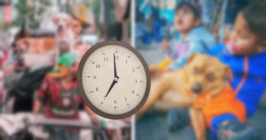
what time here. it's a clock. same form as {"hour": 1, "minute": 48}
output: {"hour": 6, "minute": 59}
